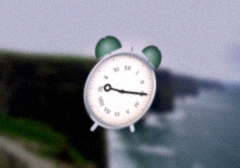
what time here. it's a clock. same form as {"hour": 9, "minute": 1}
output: {"hour": 9, "minute": 15}
